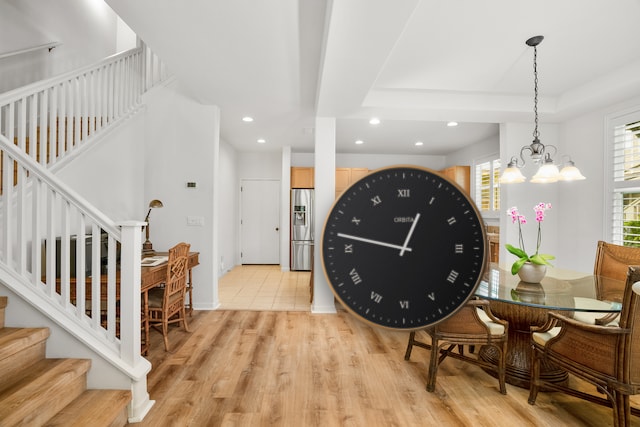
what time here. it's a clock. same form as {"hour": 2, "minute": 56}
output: {"hour": 12, "minute": 47}
